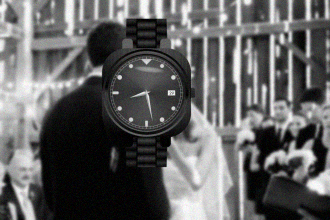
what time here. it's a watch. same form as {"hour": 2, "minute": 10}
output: {"hour": 8, "minute": 28}
